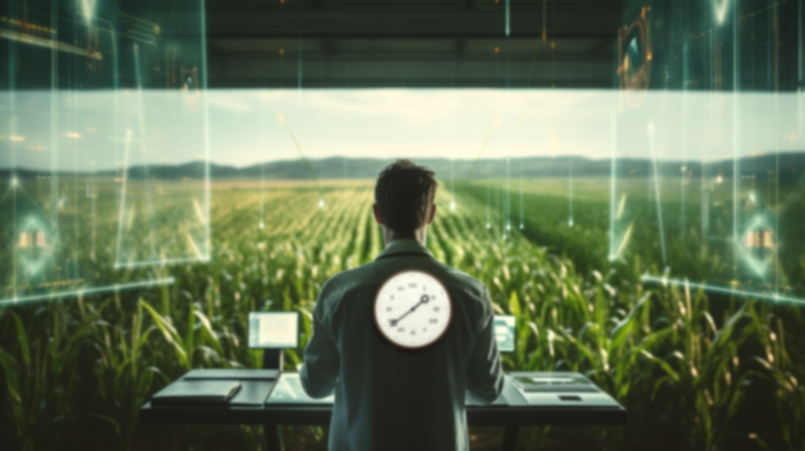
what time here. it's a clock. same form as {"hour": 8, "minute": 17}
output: {"hour": 1, "minute": 39}
